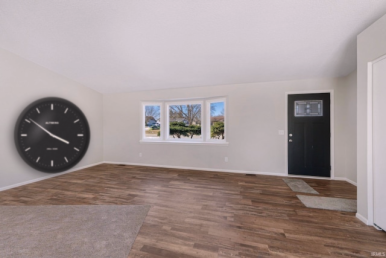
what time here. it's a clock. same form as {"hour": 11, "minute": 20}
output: {"hour": 3, "minute": 51}
